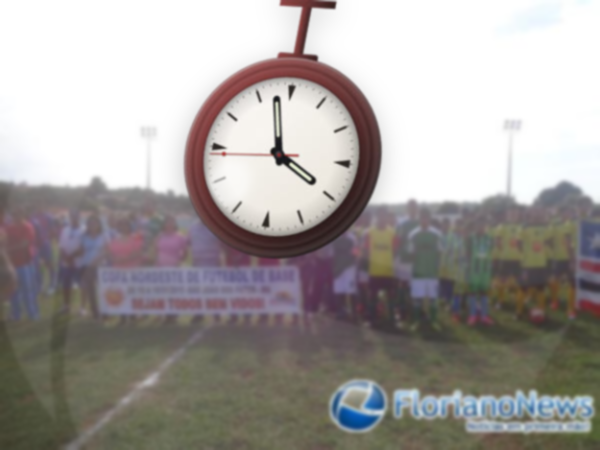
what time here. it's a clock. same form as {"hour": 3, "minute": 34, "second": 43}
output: {"hour": 3, "minute": 57, "second": 44}
